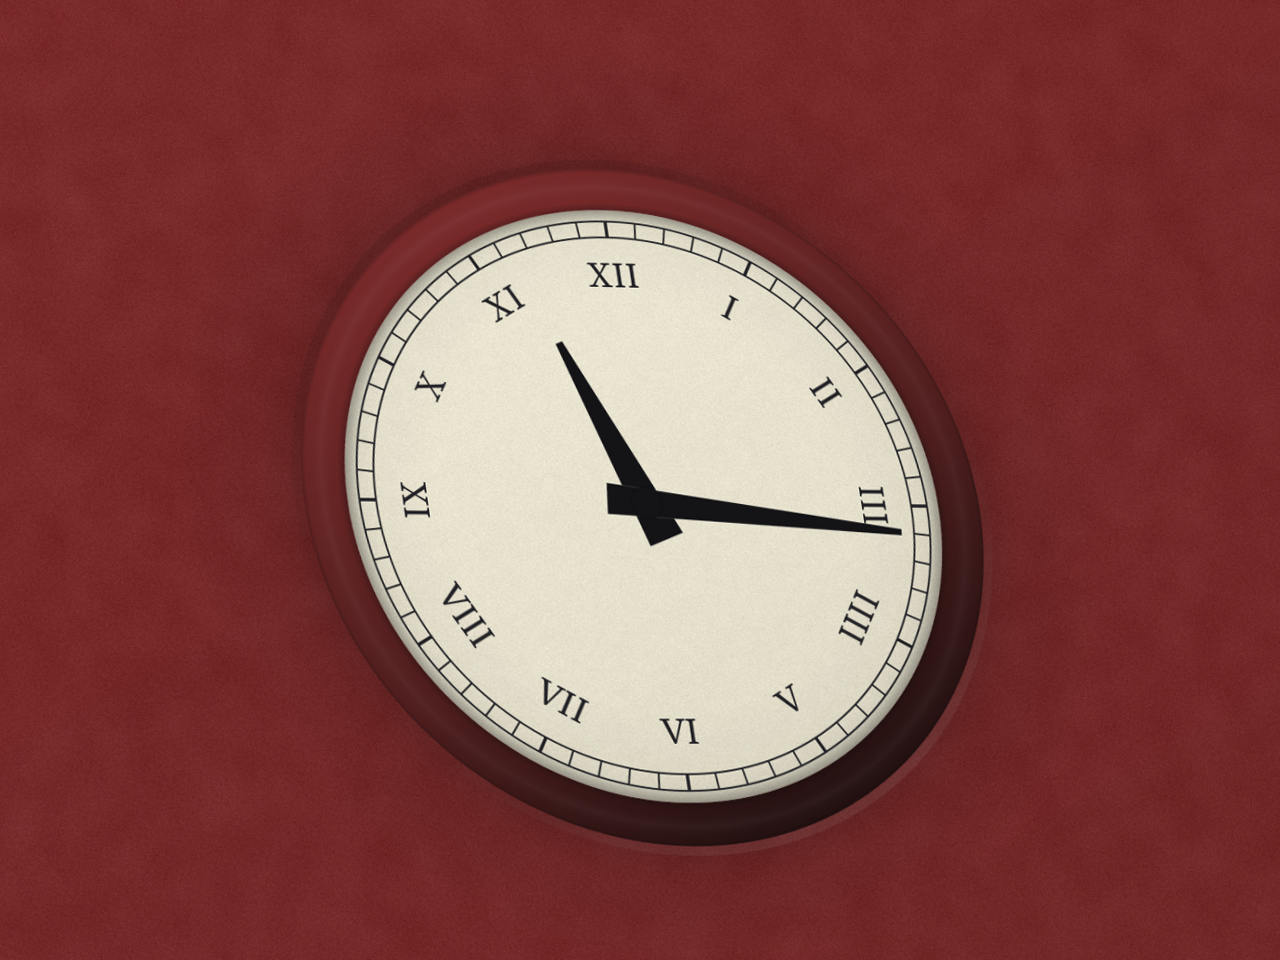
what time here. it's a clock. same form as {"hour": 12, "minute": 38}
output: {"hour": 11, "minute": 16}
